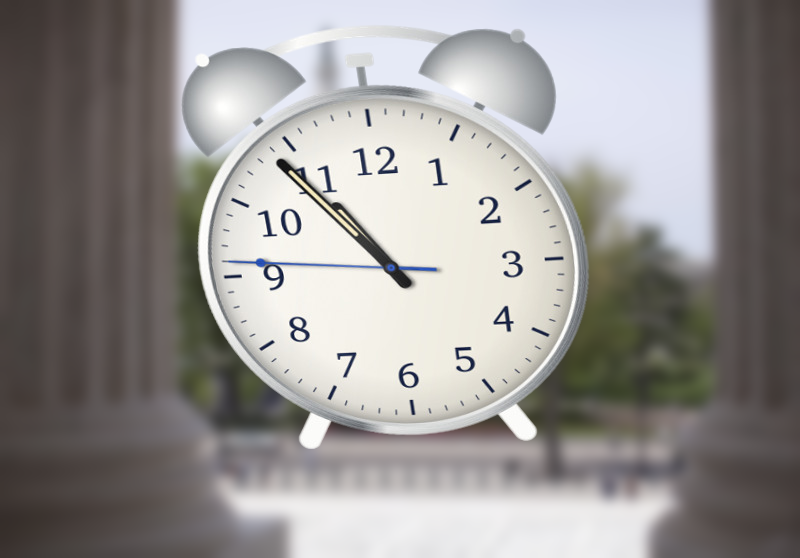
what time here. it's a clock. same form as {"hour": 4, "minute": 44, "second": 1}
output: {"hour": 10, "minute": 53, "second": 46}
